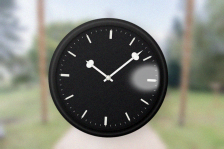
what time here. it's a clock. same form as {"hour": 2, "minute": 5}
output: {"hour": 10, "minute": 8}
